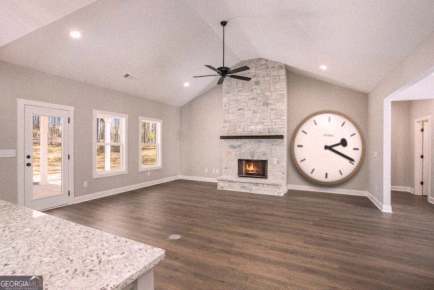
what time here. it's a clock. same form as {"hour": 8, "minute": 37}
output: {"hour": 2, "minute": 19}
